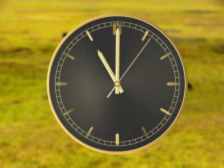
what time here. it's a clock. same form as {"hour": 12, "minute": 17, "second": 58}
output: {"hour": 11, "minute": 0, "second": 6}
